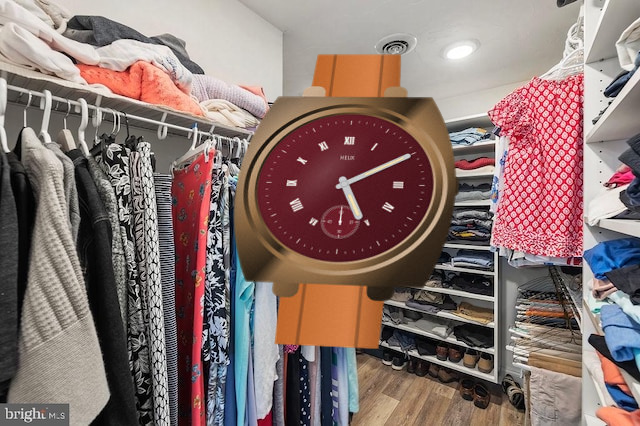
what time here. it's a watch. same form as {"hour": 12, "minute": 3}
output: {"hour": 5, "minute": 10}
